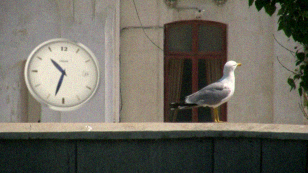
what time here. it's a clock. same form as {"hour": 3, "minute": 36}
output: {"hour": 10, "minute": 33}
